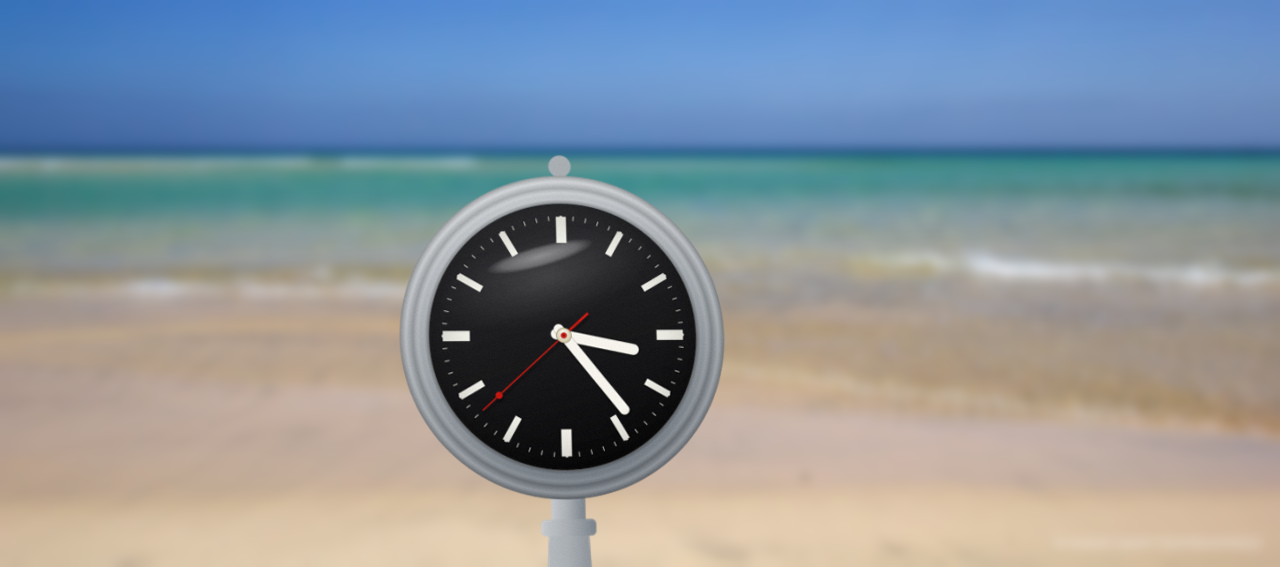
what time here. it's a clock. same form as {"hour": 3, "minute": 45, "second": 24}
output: {"hour": 3, "minute": 23, "second": 38}
